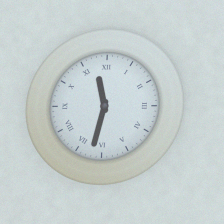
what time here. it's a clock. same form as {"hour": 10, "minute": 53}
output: {"hour": 11, "minute": 32}
